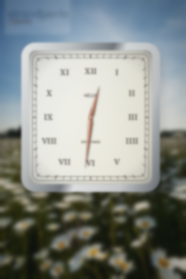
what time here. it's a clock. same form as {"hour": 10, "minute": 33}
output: {"hour": 12, "minute": 31}
